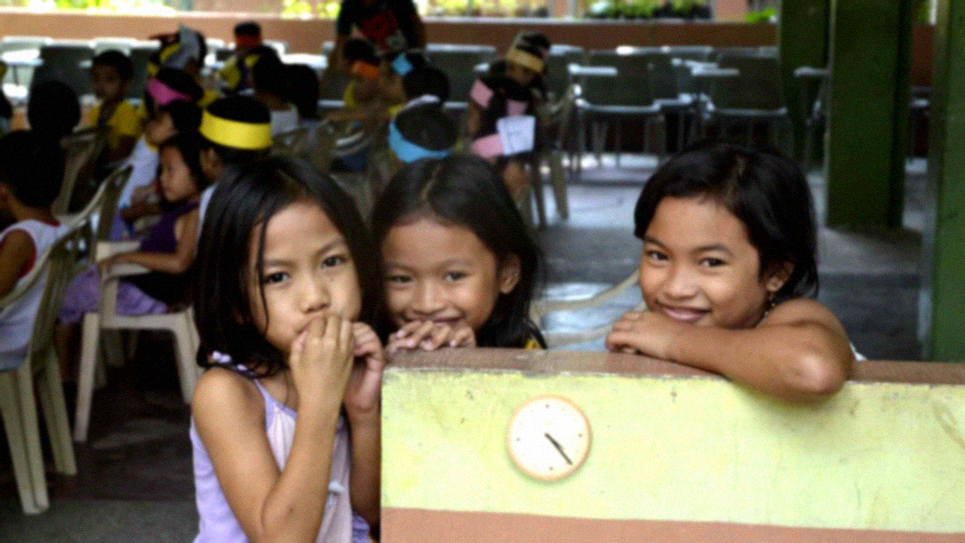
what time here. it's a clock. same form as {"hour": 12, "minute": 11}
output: {"hour": 4, "minute": 24}
